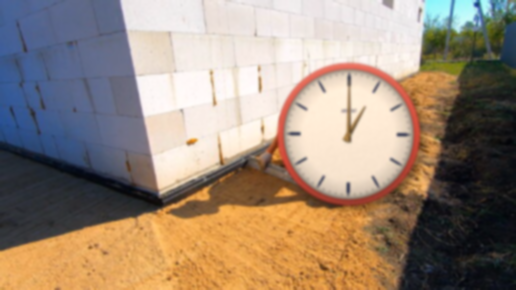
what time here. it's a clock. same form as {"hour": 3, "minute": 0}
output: {"hour": 1, "minute": 0}
